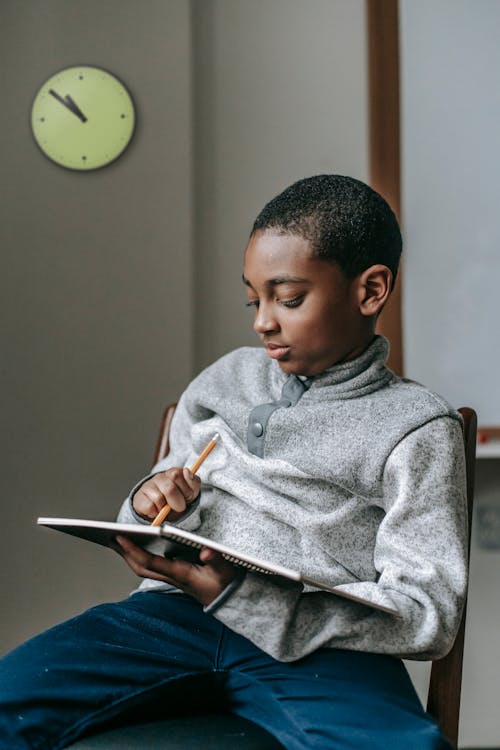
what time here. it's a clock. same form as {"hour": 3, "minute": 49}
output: {"hour": 10, "minute": 52}
